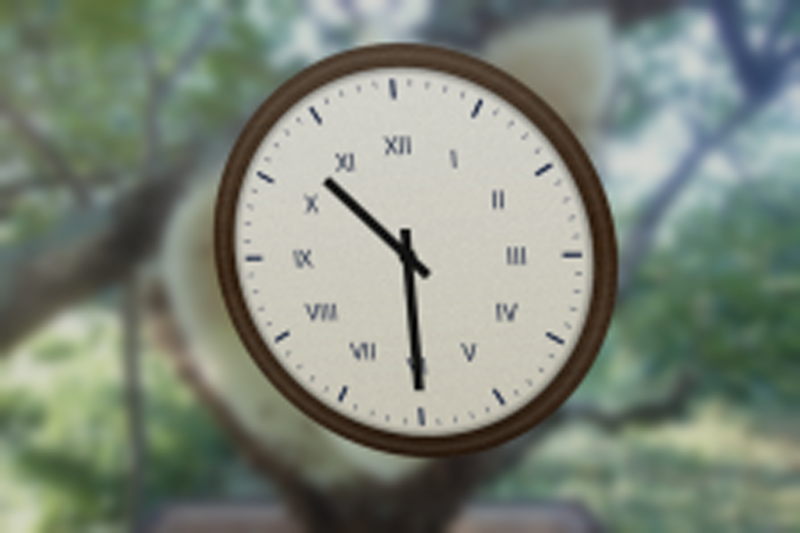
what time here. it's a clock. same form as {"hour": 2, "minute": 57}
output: {"hour": 10, "minute": 30}
